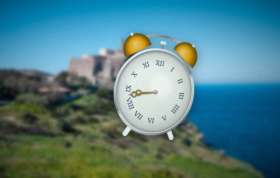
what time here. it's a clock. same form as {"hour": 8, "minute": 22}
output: {"hour": 8, "minute": 43}
